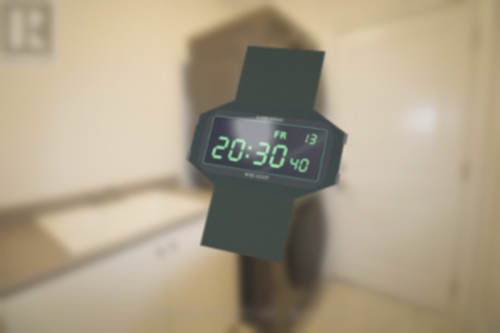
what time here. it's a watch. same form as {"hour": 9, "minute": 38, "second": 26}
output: {"hour": 20, "minute": 30, "second": 40}
